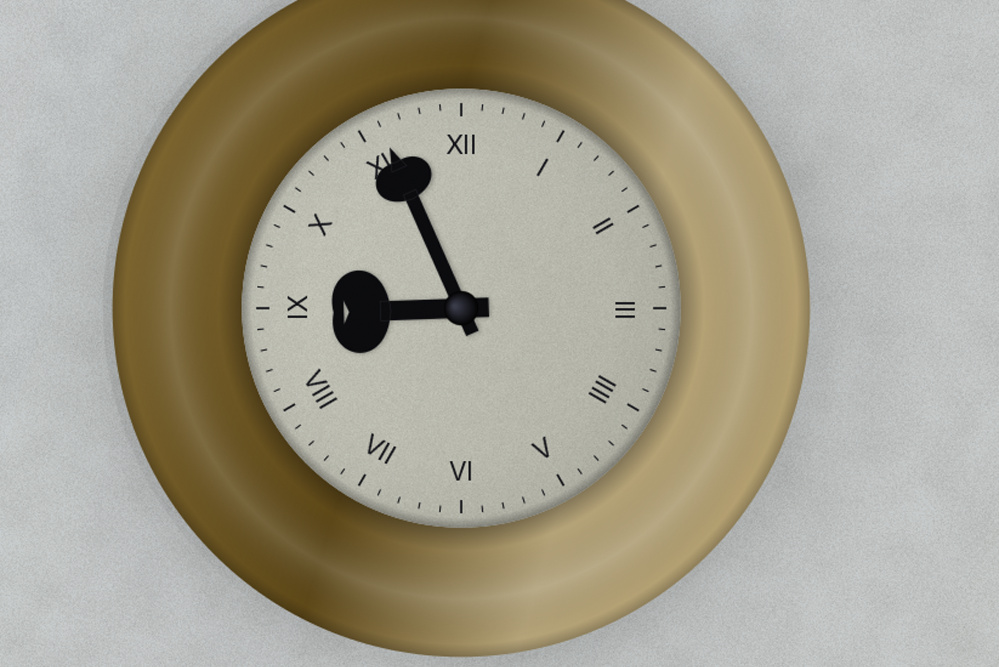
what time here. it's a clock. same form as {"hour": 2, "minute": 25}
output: {"hour": 8, "minute": 56}
